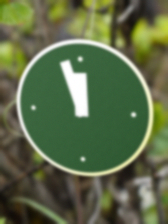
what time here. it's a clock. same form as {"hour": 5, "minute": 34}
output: {"hour": 11, "minute": 57}
